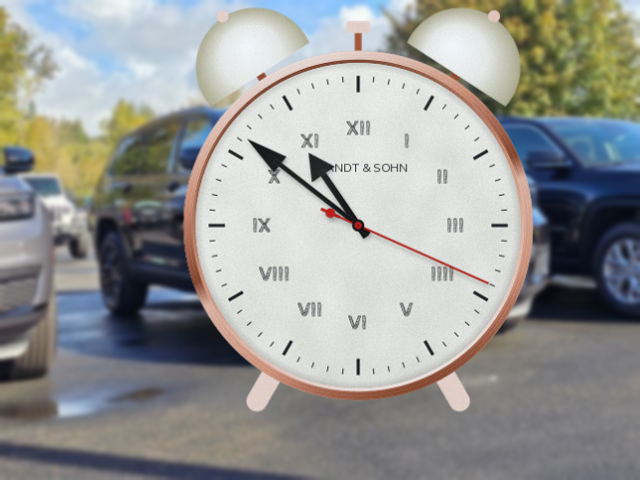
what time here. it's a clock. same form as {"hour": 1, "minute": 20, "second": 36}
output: {"hour": 10, "minute": 51, "second": 19}
